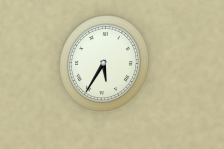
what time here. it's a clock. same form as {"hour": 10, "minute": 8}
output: {"hour": 5, "minute": 35}
